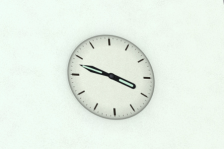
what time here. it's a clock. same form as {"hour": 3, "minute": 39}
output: {"hour": 3, "minute": 48}
